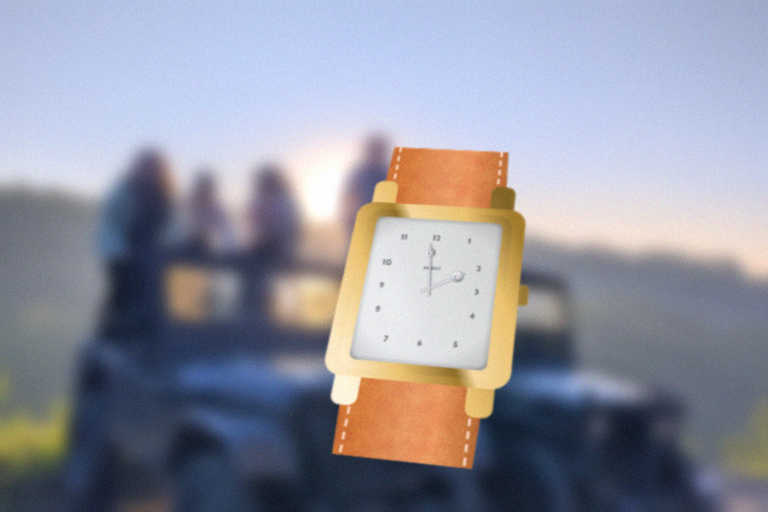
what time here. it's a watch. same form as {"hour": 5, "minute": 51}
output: {"hour": 1, "minute": 59}
